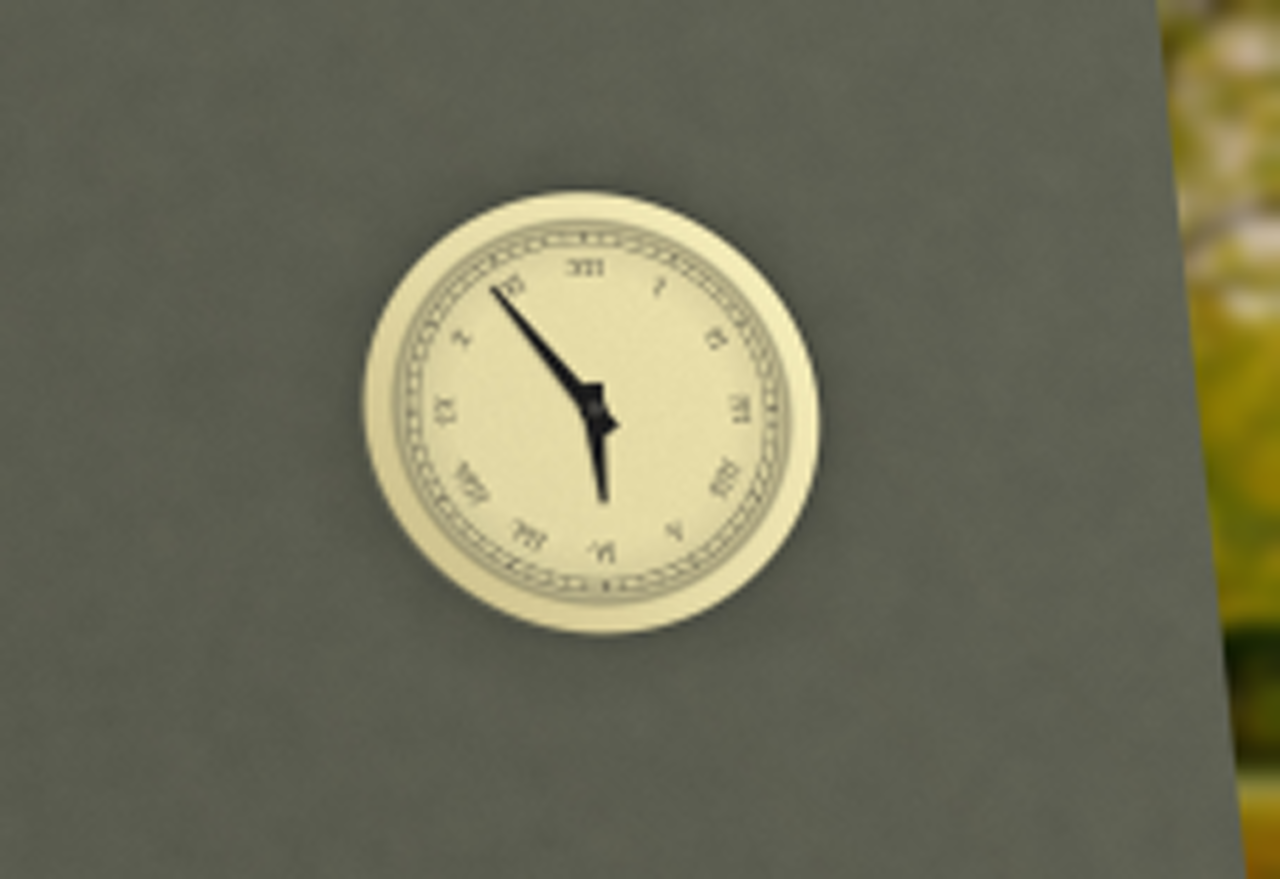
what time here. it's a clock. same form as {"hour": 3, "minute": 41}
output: {"hour": 5, "minute": 54}
